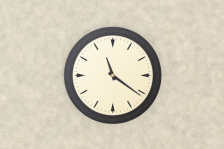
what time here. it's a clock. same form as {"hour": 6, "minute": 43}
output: {"hour": 11, "minute": 21}
